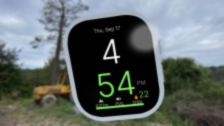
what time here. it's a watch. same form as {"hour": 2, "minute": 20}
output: {"hour": 4, "minute": 54}
